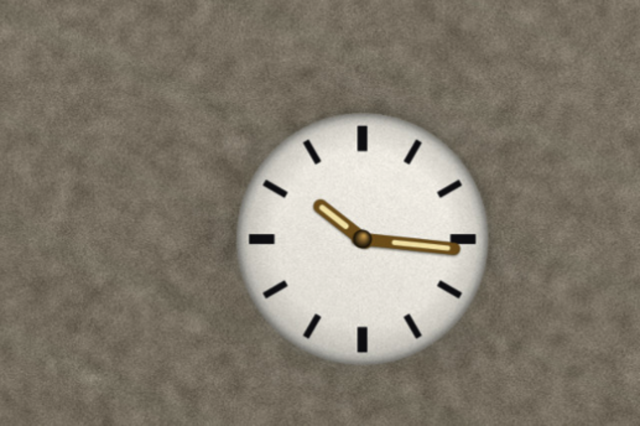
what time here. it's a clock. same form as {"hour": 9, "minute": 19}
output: {"hour": 10, "minute": 16}
